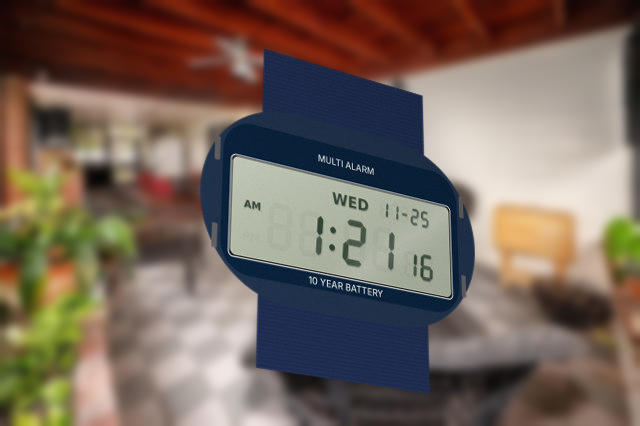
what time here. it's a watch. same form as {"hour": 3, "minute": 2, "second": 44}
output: {"hour": 1, "minute": 21, "second": 16}
